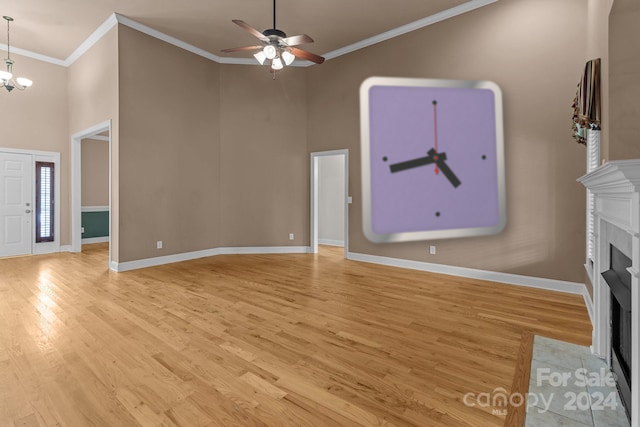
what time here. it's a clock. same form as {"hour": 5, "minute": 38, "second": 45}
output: {"hour": 4, "minute": 43, "second": 0}
